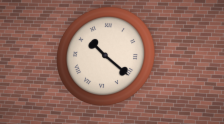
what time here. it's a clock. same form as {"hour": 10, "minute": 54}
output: {"hour": 10, "minute": 21}
